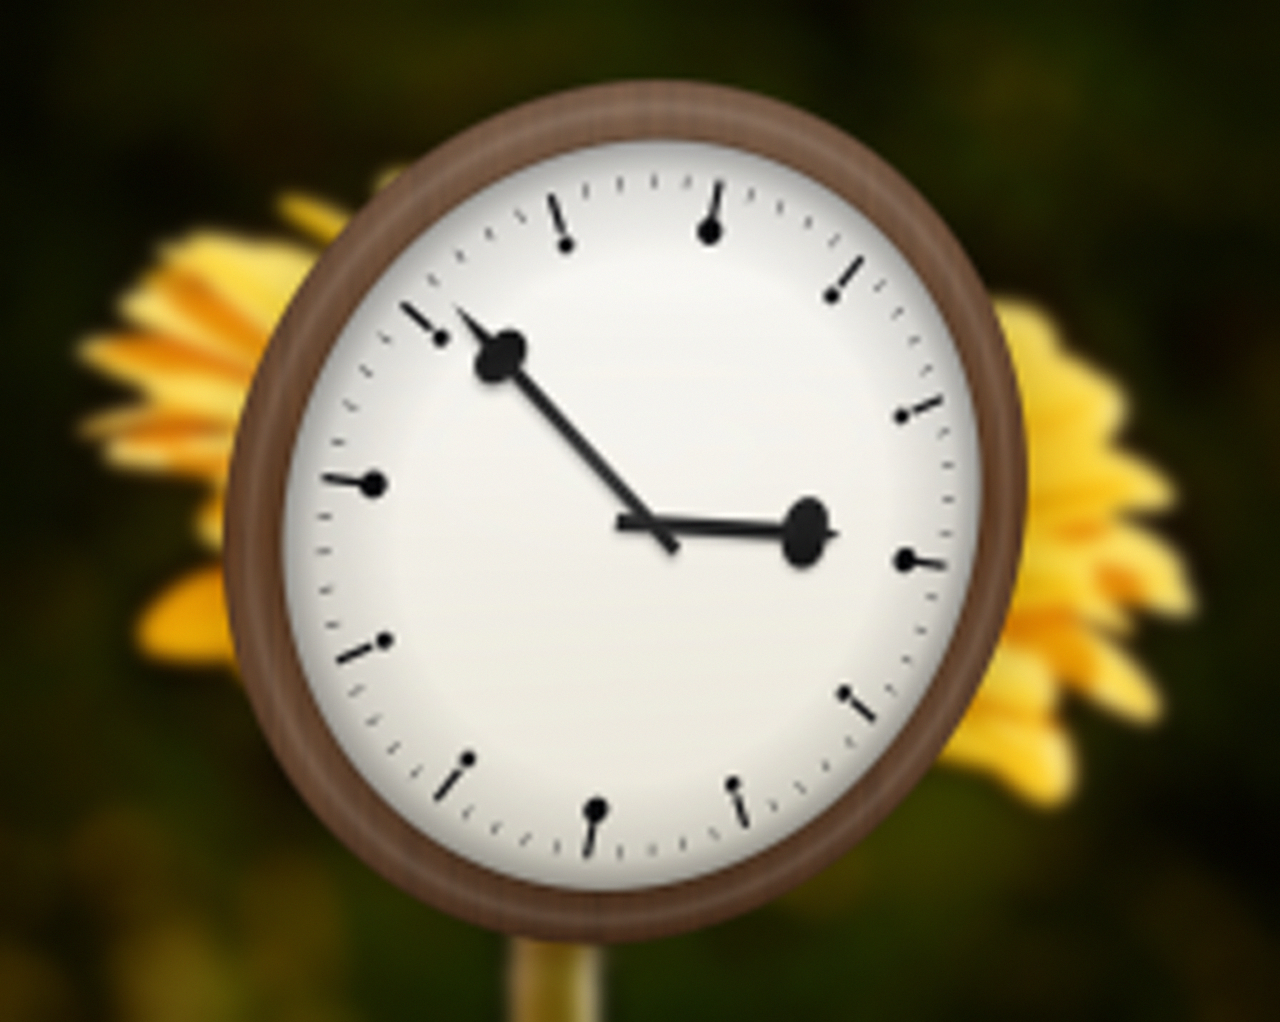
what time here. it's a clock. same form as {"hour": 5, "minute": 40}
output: {"hour": 2, "minute": 51}
